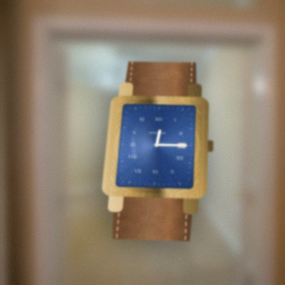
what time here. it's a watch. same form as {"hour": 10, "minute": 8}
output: {"hour": 12, "minute": 15}
